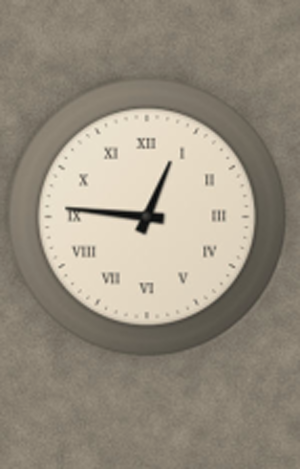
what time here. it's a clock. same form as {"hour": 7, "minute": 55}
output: {"hour": 12, "minute": 46}
